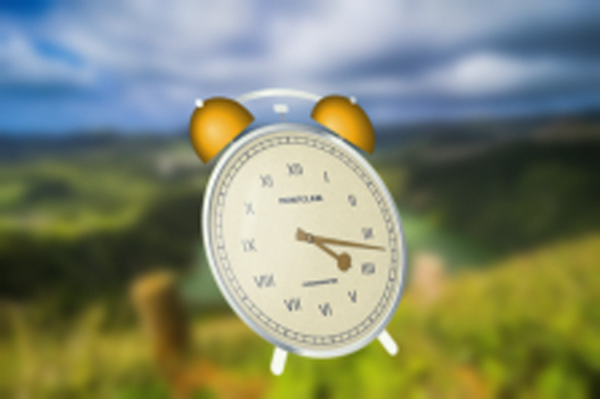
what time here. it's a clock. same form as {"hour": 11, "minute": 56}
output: {"hour": 4, "minute": 17}
